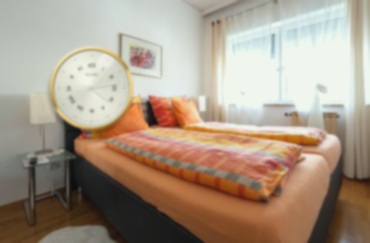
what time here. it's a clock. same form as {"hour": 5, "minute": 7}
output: {"hour": 4, "minute": 13}
